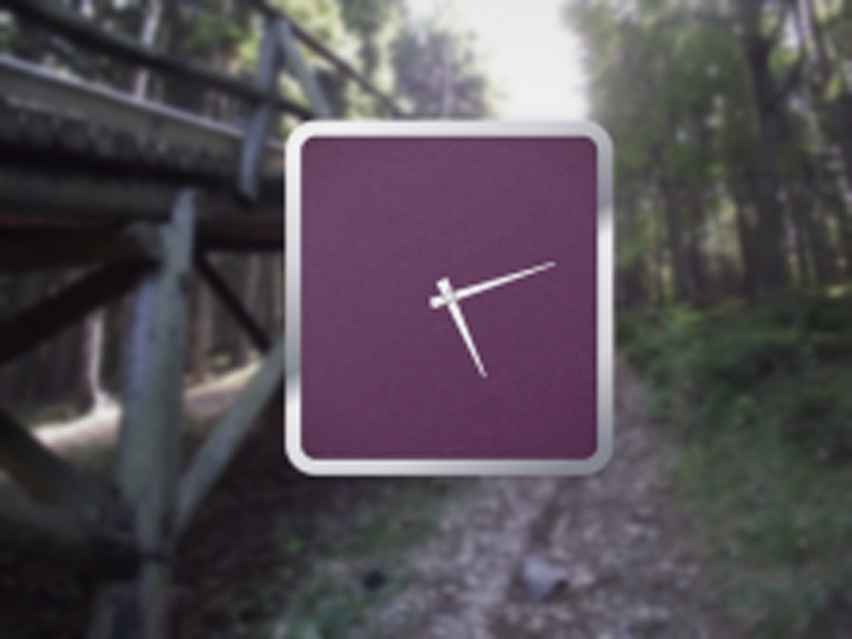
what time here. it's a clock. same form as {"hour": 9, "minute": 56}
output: {"hour": 5, "minute": 12}
